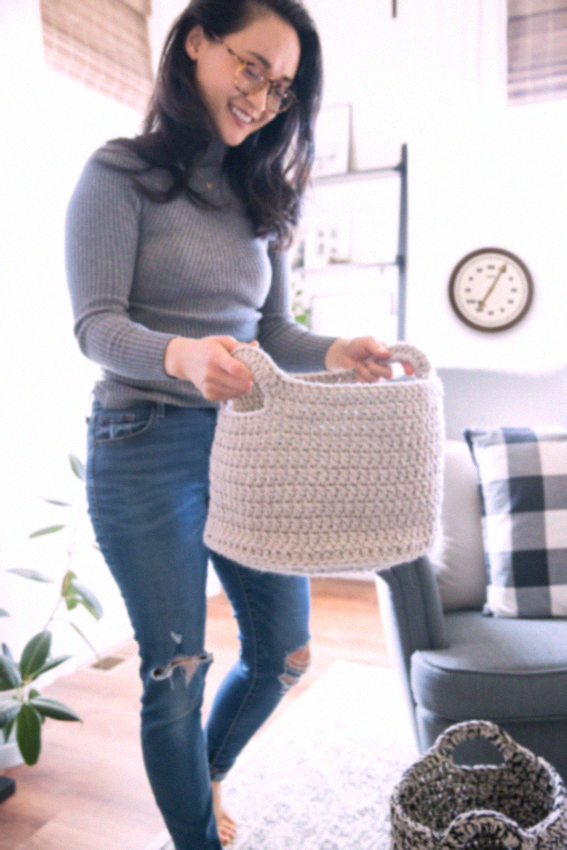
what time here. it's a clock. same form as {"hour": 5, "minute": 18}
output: {"hour": 7, "minute": 5}
